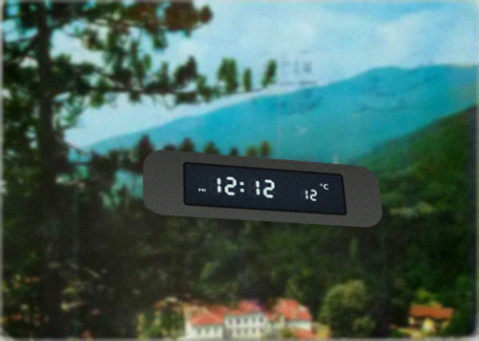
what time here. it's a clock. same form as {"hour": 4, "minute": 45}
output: {"hour": 12, "minute": 12}
